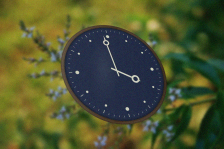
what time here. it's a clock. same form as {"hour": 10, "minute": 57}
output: {"hour": 3, "minute": 59}
